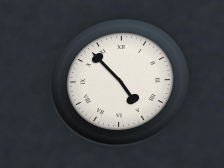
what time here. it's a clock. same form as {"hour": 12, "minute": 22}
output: {"hour": 4, "minute": 53}
